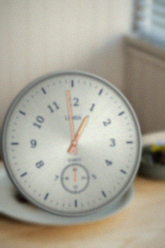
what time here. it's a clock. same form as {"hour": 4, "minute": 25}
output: {"hour": 12, "minute": 59}
